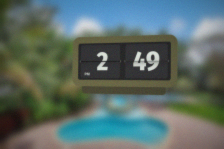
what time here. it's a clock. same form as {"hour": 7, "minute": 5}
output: {"hour": 2, "minute": 49}
